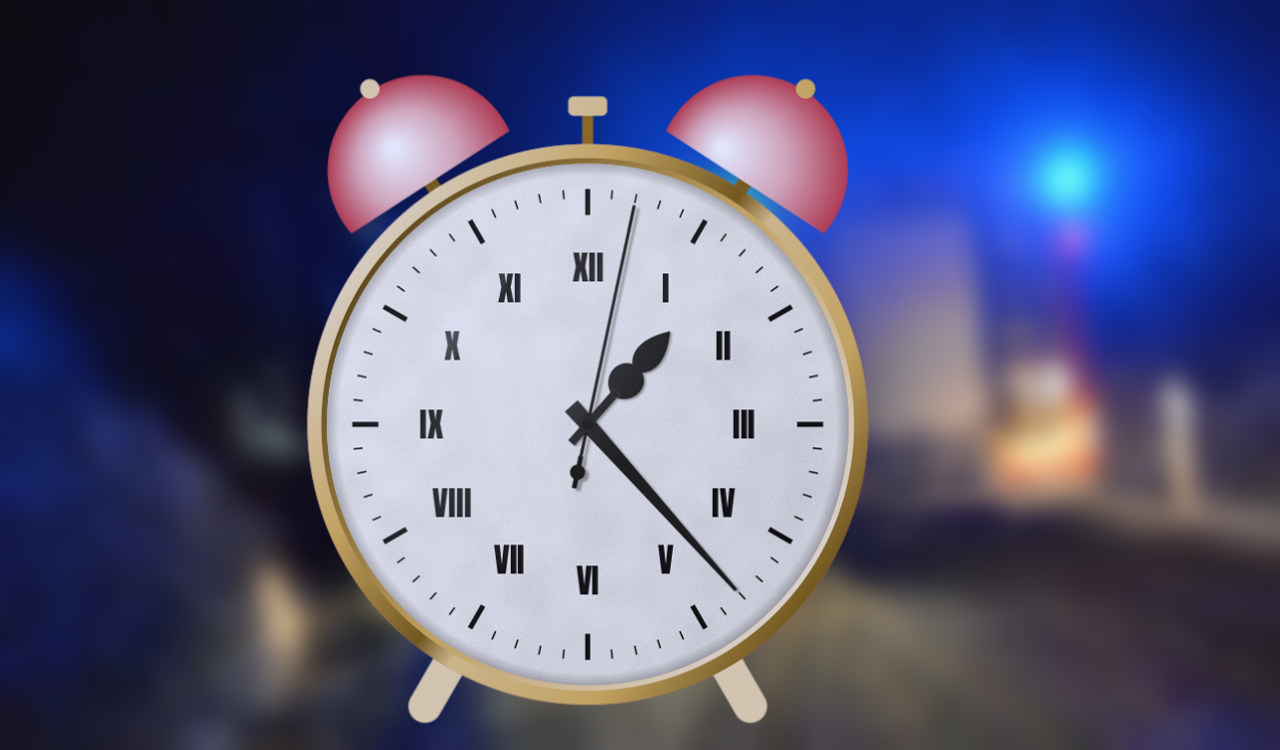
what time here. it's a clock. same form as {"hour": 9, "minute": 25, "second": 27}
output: {"hour": 1, "minute": 23, "second": 2}
